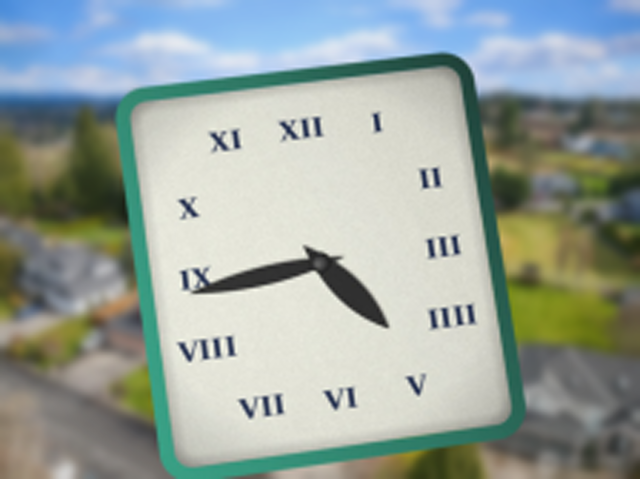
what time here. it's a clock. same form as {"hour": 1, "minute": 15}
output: {"hour": 4, "minute": 44}
